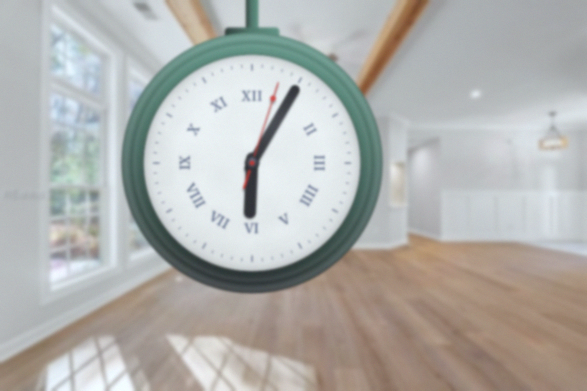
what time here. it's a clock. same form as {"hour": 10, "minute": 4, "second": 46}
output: {"hour": 6, "minute": 5, "second": 3}
